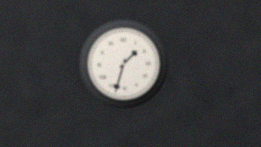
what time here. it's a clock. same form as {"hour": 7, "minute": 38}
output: {"hour": 1, "minute": 33}
